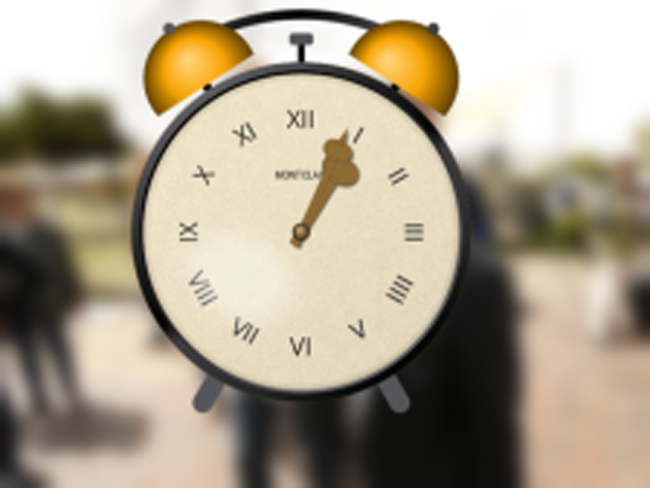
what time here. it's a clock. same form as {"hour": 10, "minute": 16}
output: {"hour": 1, "minute": 4}
